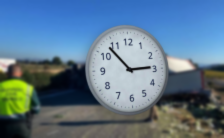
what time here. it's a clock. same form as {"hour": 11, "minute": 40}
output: {"hour": 2, "minute": 53}
